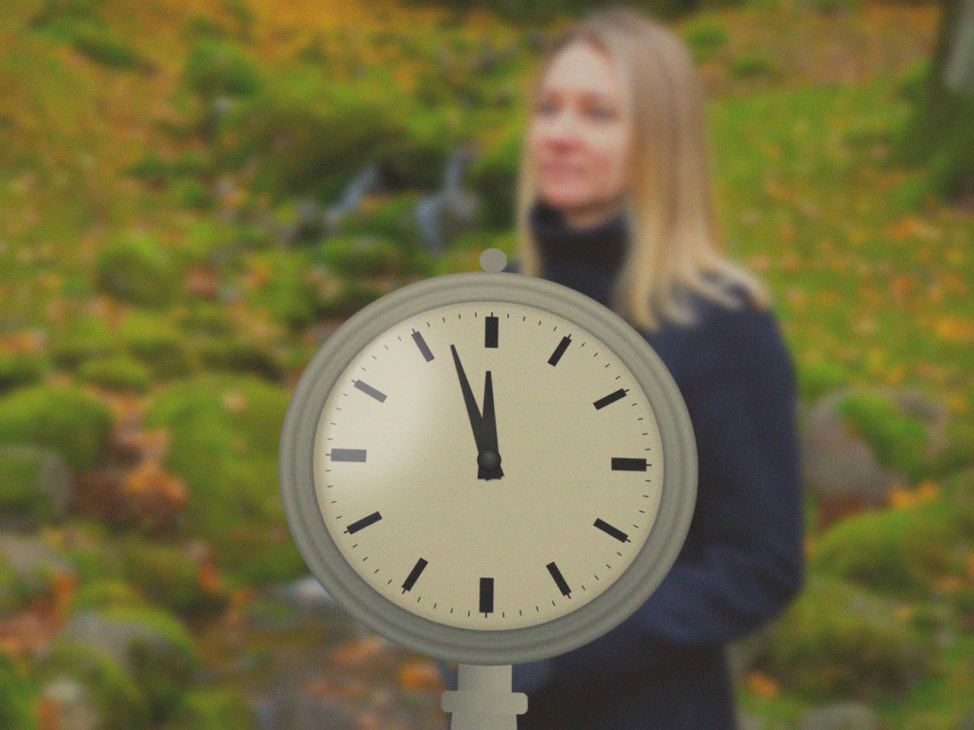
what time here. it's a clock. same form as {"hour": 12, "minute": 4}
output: {"hour": 11, "minute": 57}
